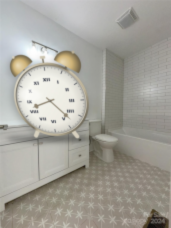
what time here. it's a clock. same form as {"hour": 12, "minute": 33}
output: {"hour": 8, "minute": 23}
